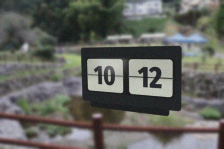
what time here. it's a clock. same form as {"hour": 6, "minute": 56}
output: {"hour": 10, "minute": 12}
